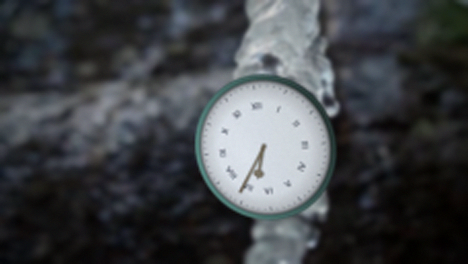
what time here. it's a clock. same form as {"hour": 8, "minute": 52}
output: {"hour": 6, "minute": 36}
